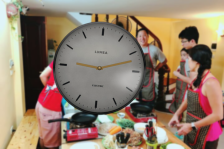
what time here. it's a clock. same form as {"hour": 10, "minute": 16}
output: {"hour": 9, "minute": 12}
